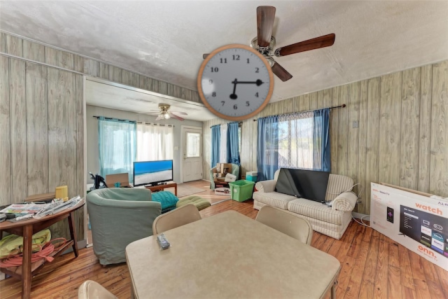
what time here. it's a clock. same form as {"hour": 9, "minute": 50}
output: {"hour": 6, "minute": 15}
